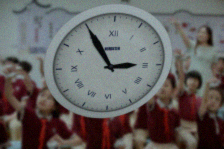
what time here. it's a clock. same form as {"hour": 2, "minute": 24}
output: {"hour": 2, "minute": 55}
